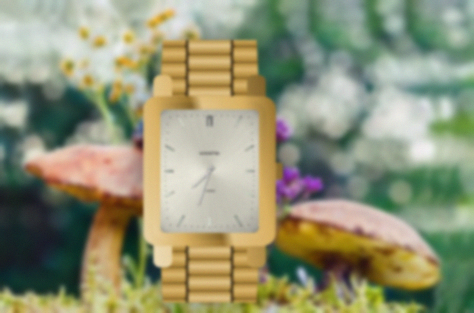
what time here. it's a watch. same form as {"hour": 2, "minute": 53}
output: {"hour": 7, "minute": 33}
